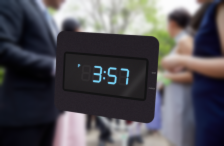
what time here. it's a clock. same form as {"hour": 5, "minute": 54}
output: {"hour": 3, "minute": 57}
